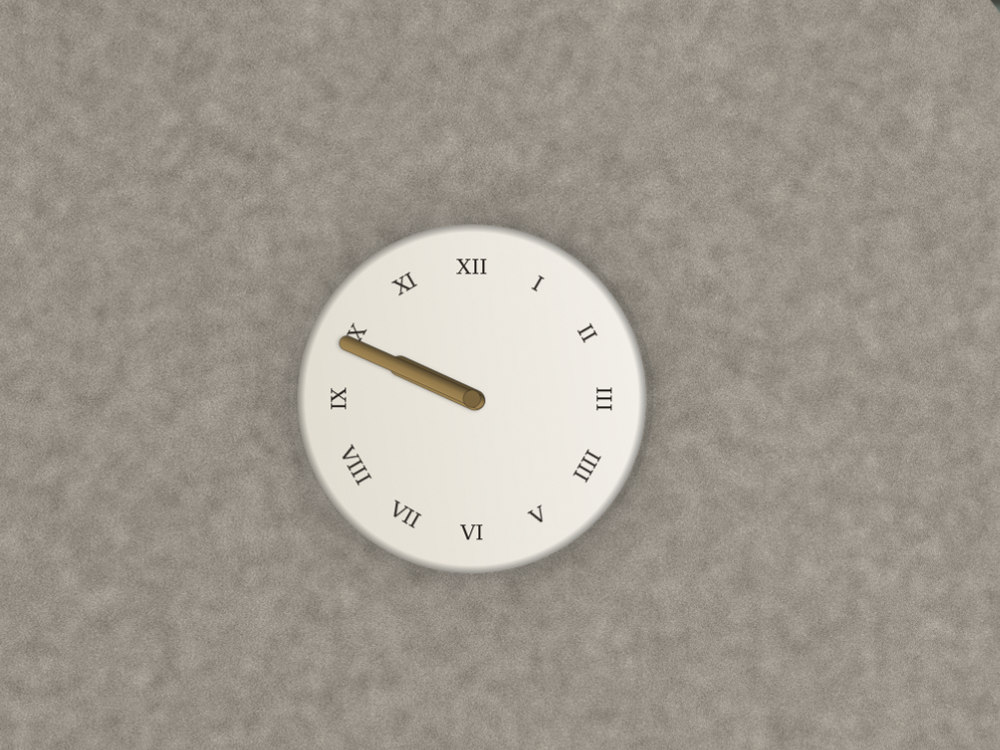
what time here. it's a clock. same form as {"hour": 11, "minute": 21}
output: {"hour": 9, "minute": 49}
